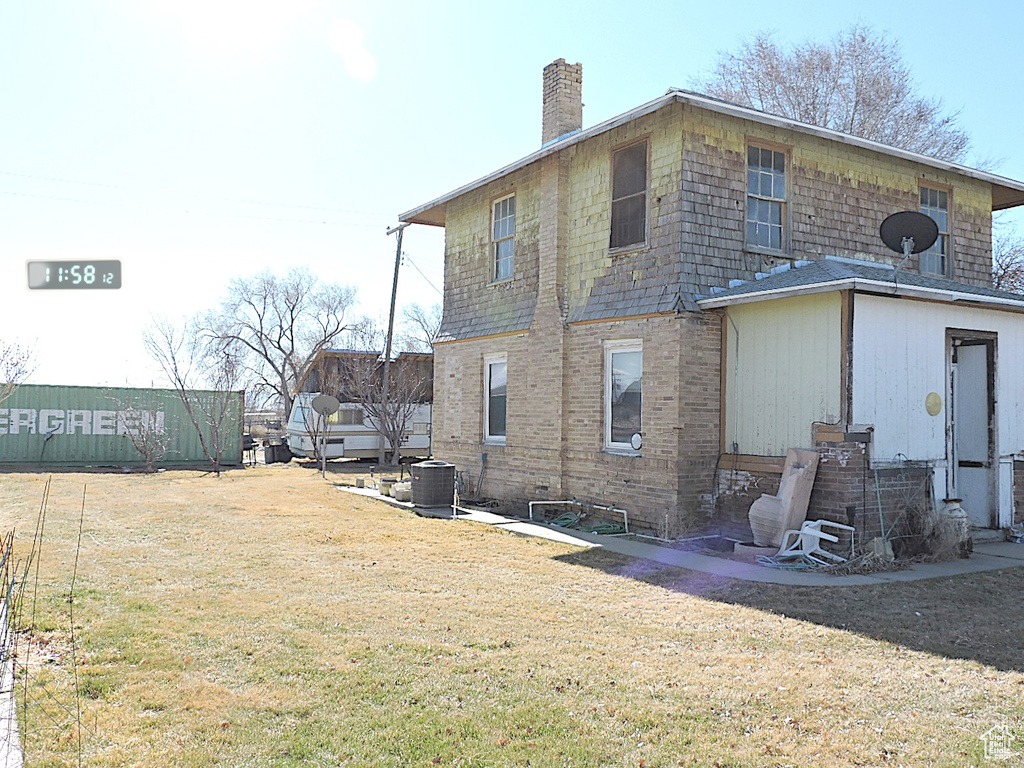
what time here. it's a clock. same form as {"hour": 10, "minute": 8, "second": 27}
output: {"hour": 11, "minute": 58, "second": 12}
